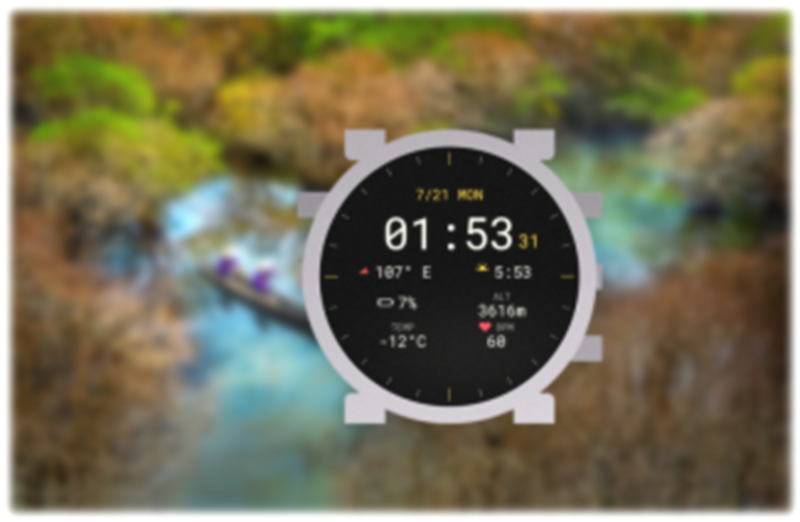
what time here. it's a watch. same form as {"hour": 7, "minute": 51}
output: {"hour": 1, "minute": 53}
